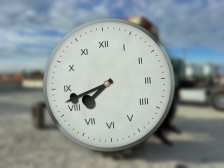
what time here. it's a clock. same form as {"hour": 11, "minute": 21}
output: {"hour": 7, "minute": 42}
